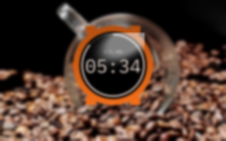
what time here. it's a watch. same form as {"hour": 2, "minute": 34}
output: {"hour": 5, "minute": 34}
